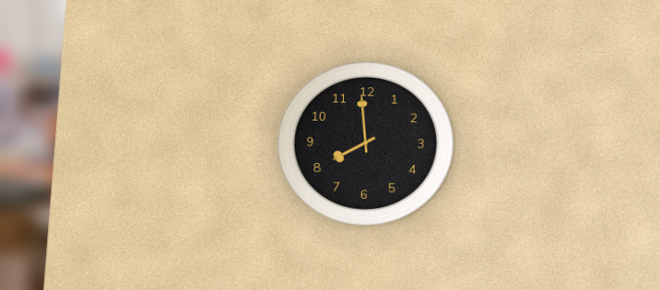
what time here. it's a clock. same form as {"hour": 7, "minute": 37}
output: {"hour": 7, "minute": 59}
